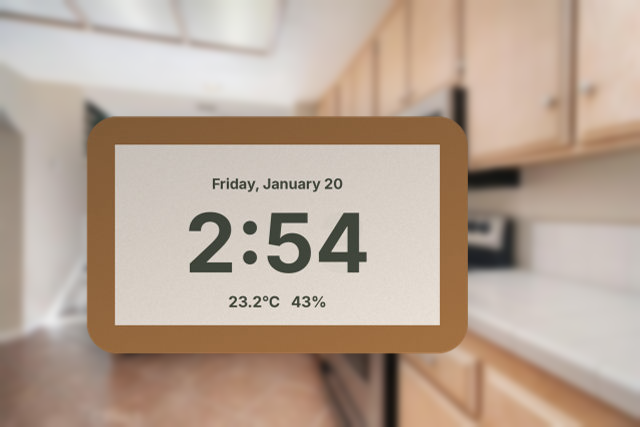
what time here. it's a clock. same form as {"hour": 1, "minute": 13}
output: {"hour": 2, "minute": 54}
